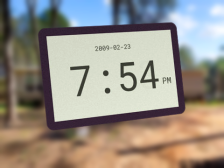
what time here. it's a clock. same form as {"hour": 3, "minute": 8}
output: {"hour": 7, "minute": 54}
